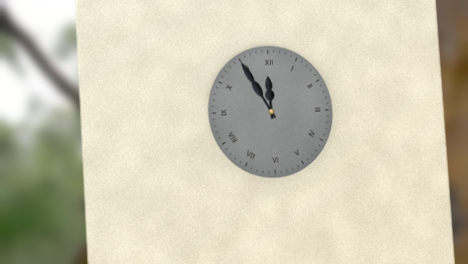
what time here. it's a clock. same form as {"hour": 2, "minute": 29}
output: {"hour": 11, "minute": 55}
